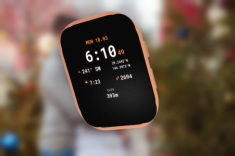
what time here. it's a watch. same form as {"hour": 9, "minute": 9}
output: {"hour": 6, "minute": 10}
